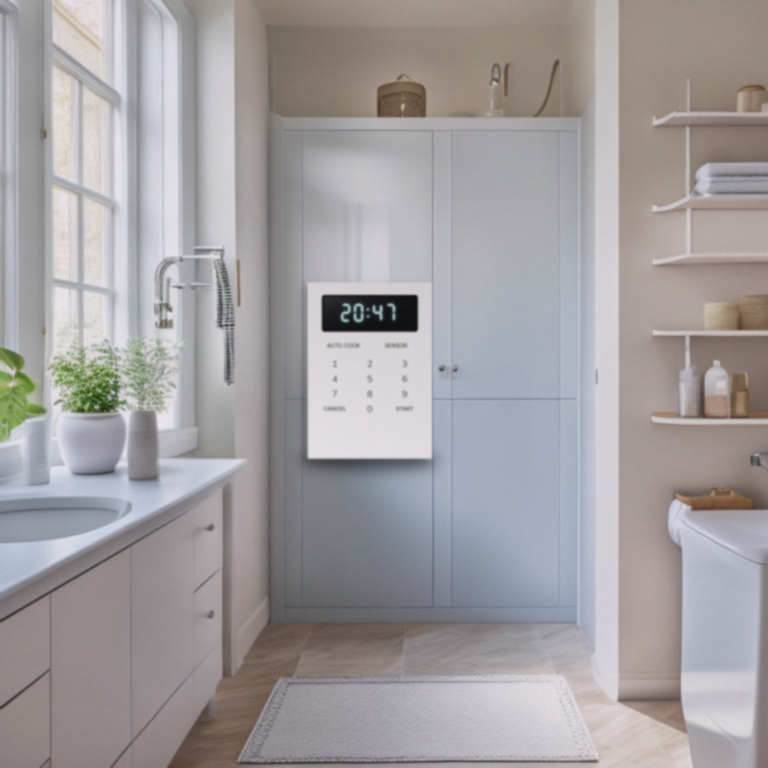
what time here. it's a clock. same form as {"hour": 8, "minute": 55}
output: {"hour": 20, "minute": 47}
